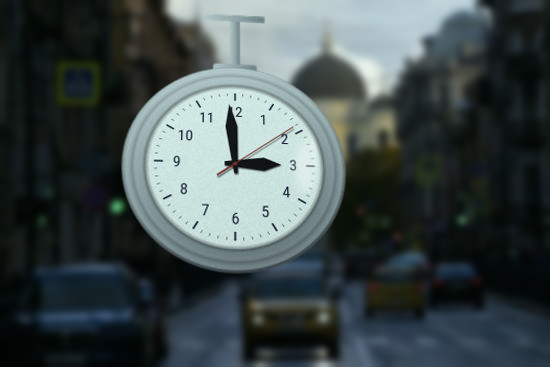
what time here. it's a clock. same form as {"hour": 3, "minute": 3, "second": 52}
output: {"hour": 2, "minute": 59, "second": 9}
